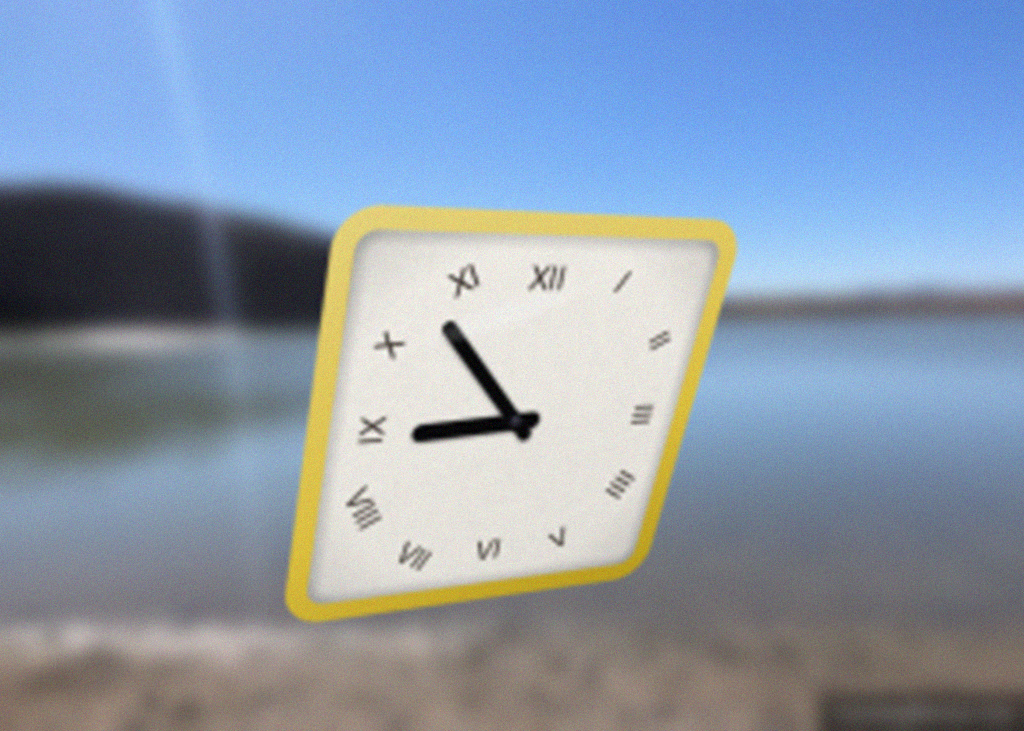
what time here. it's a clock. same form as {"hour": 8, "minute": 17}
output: {"hour": 8, "minute": 53}
